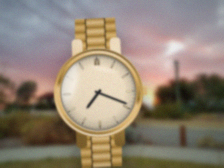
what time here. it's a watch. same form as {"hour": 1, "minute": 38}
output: {"hour": 7, "minute": 19}
